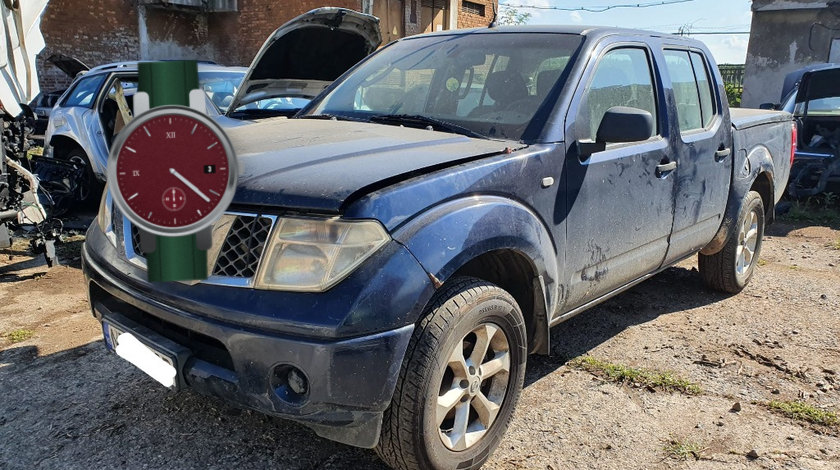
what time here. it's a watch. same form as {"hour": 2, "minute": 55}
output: {"hour": 4, "minute": 22}
